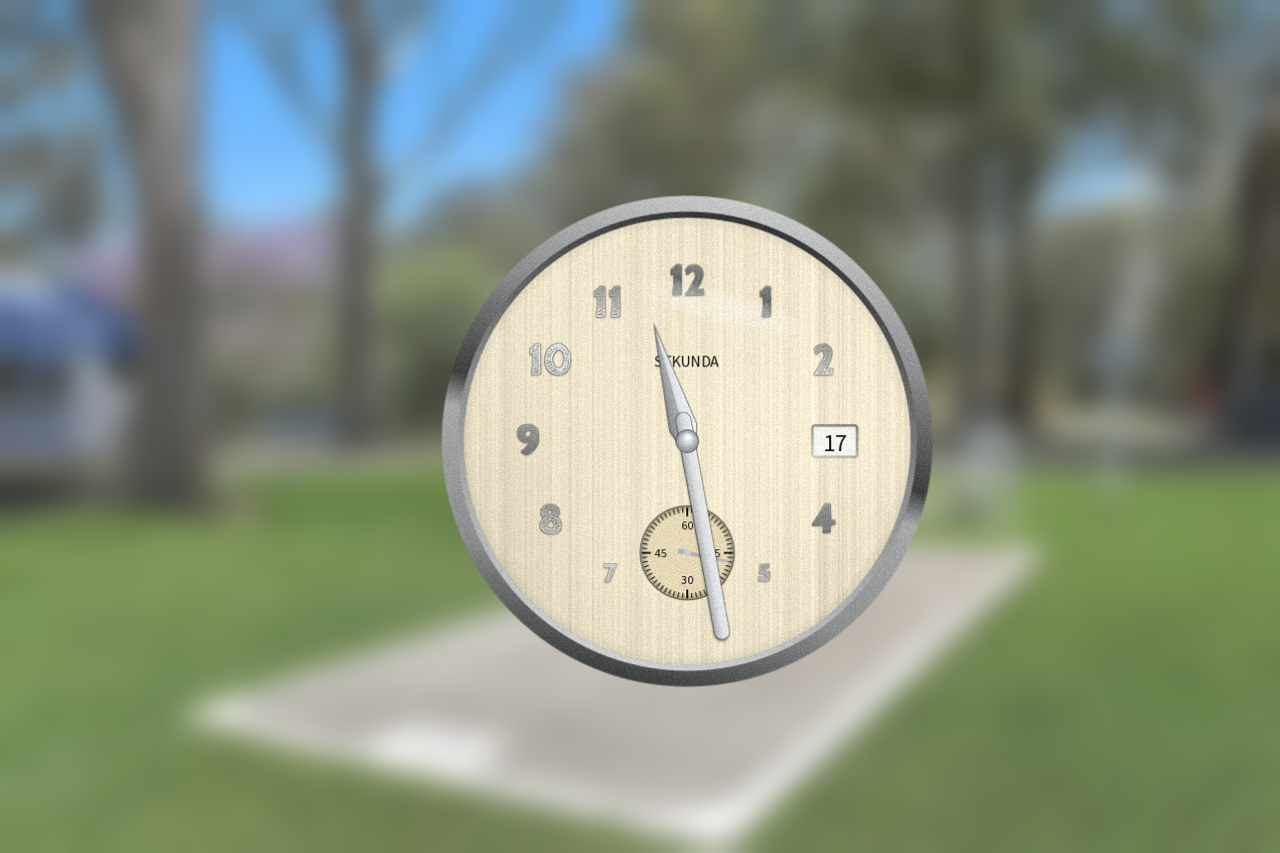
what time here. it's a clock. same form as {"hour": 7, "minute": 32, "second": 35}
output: {"hour": 11, "minute": 28, "second": 17}
